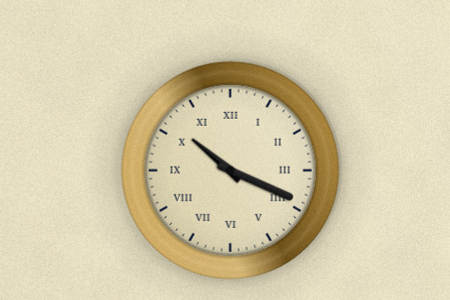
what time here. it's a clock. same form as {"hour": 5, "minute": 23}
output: {"hour": 10, "minute": 19}
